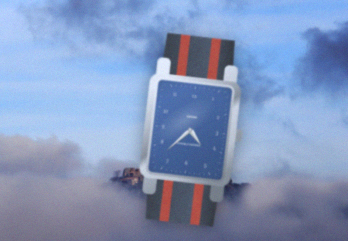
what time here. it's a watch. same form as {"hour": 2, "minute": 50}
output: {"hour": 4, "minute": 37}
